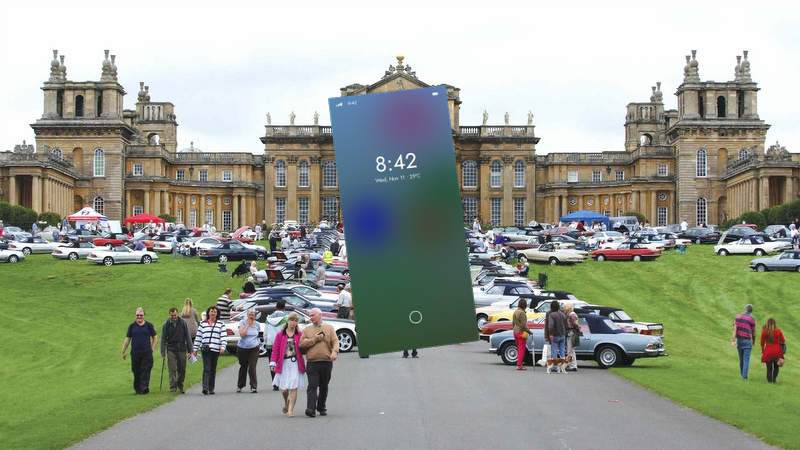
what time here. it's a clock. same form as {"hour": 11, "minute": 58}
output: {"hour": 8, "minute": 42}
